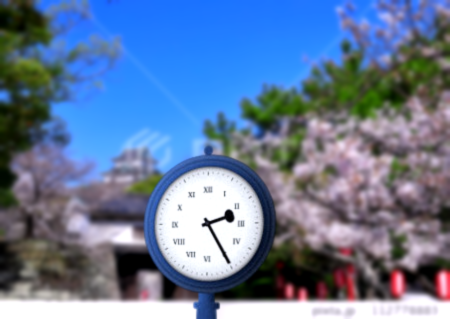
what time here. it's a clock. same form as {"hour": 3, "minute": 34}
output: {"hour": 2, "minute": 25}
